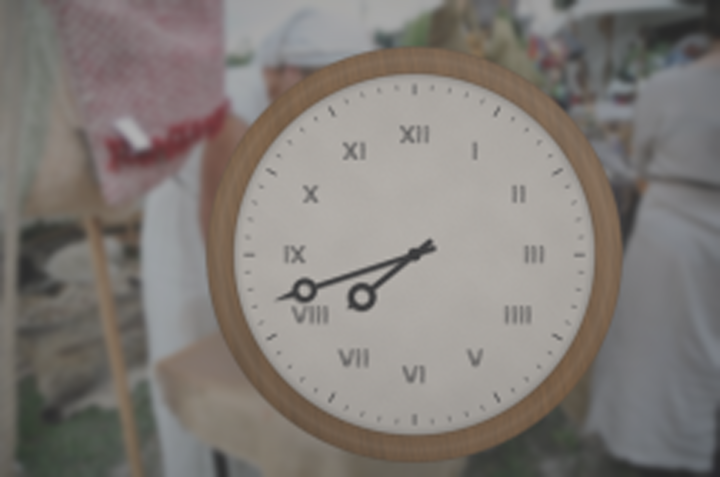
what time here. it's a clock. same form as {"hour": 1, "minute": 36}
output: {"hour": 7, "minute": 42}
